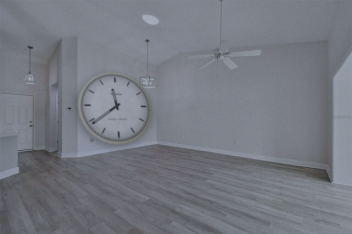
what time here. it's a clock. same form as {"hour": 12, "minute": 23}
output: {"hour": 11, "minute": 39}
